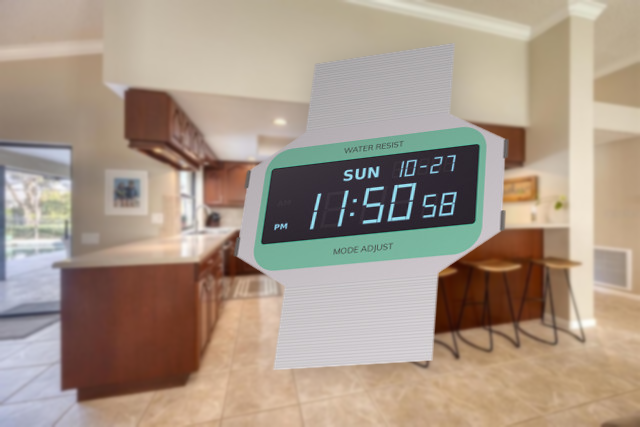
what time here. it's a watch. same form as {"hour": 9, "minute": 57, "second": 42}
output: {"hour": 11, "minute": 50, "second": 58}
